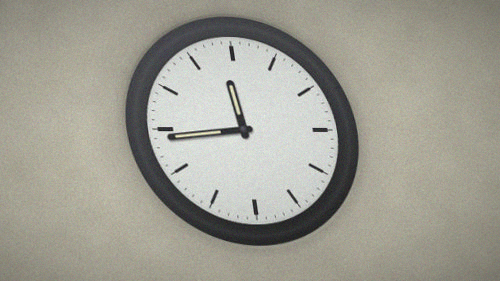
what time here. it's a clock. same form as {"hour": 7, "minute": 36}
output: {"hour": 11, "minute": 44}
